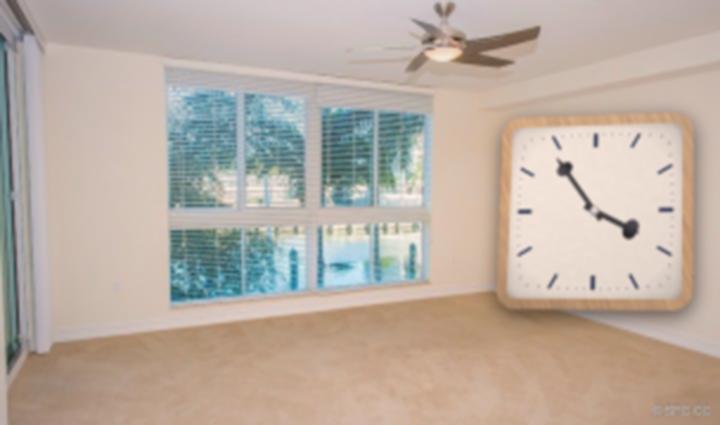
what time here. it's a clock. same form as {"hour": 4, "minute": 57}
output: {"hour": 3, "minute": 54}
